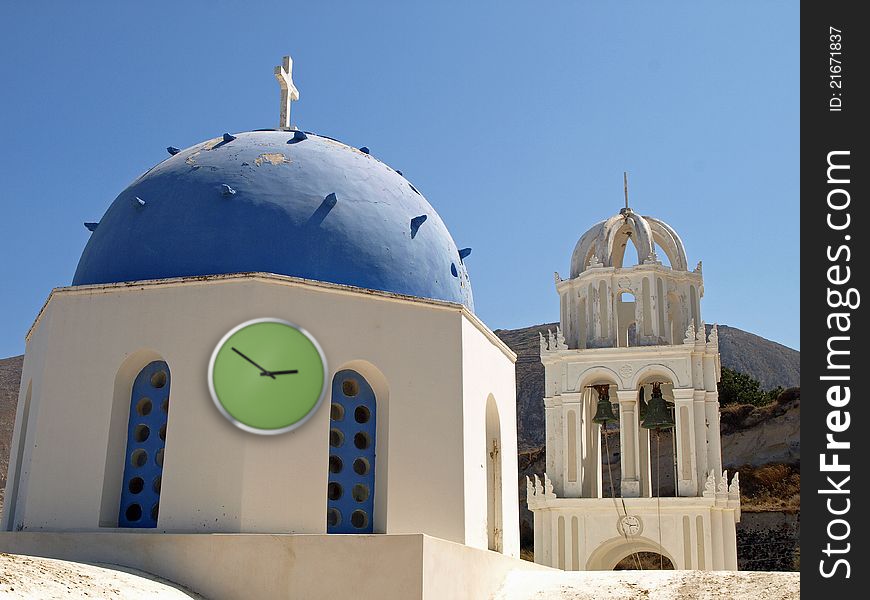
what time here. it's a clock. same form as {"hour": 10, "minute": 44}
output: {"hour": 2, "minute": 51}
